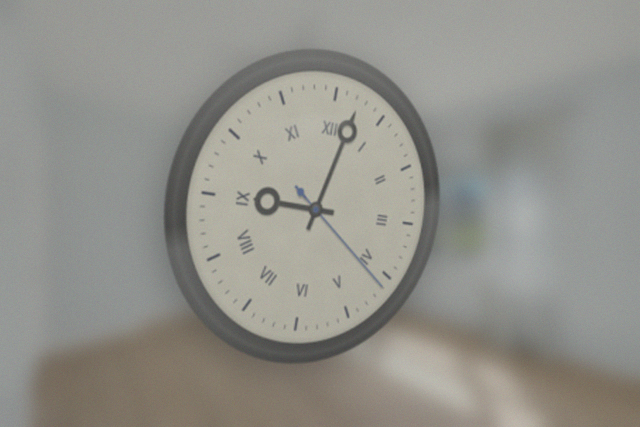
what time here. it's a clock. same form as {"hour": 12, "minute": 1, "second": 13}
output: {"hour": 9, "minute": 2, "second": 21}
